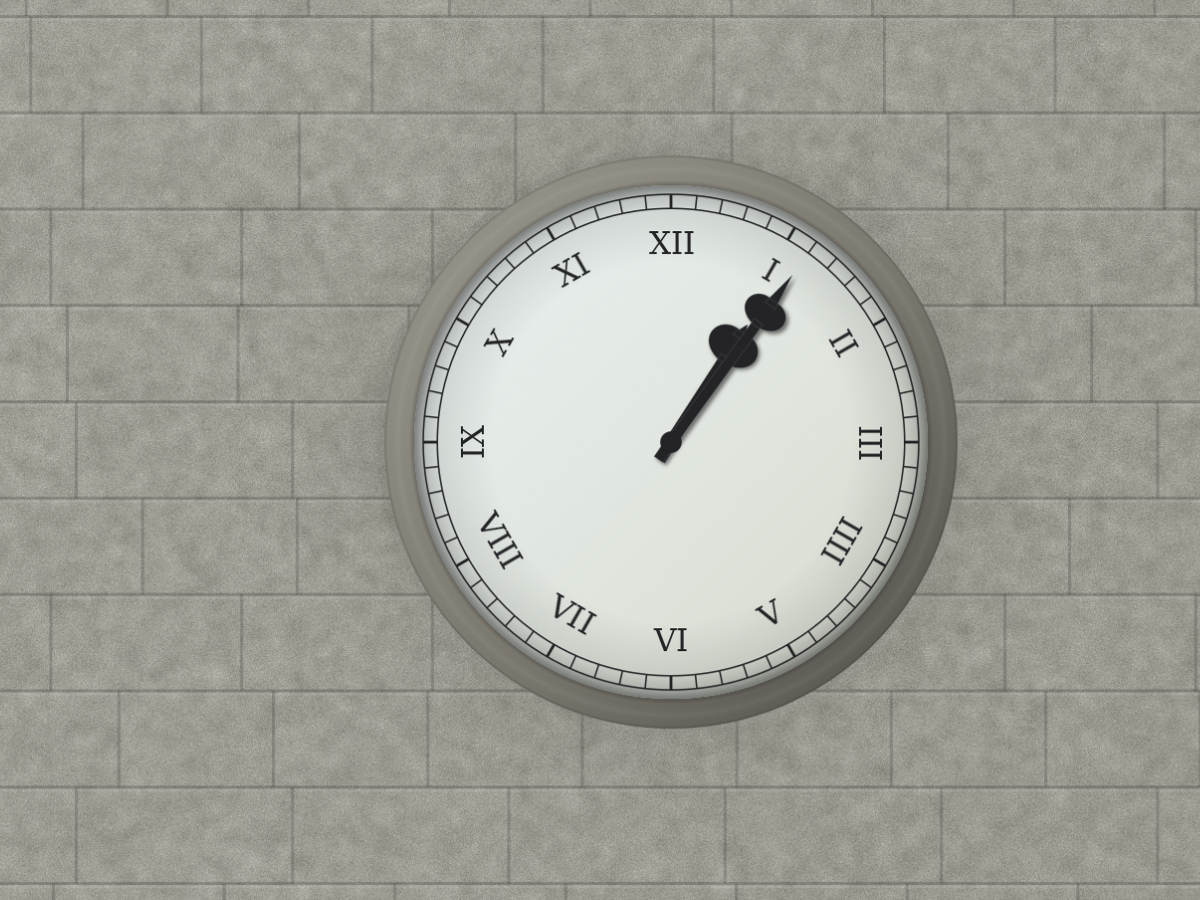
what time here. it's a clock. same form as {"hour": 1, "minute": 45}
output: {"hour": 1, "minute": 6}
